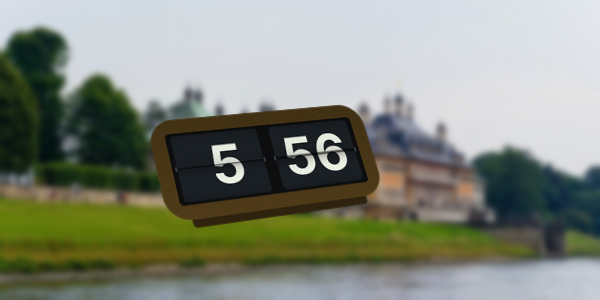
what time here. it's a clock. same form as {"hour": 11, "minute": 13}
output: {"hour": 5, "minute": 56}
